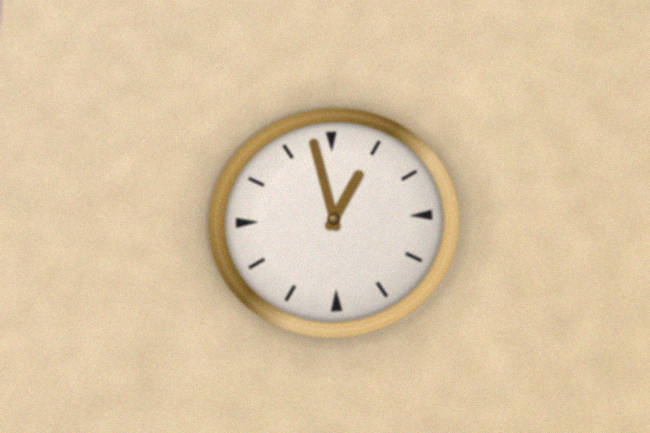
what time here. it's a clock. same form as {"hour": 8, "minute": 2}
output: {"hour": 12, "minute": 58}
